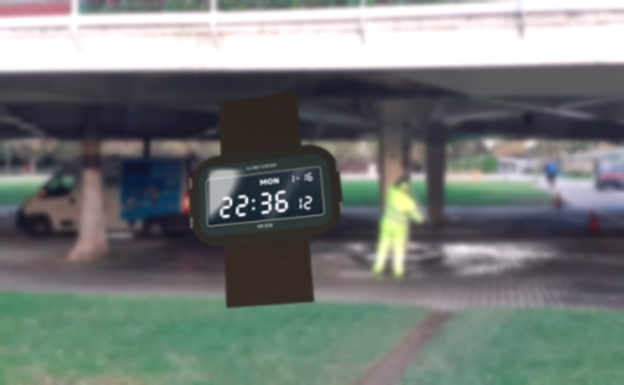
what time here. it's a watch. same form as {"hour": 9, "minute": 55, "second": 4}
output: {"hour": 22, "minute": 36, "second": 12}
